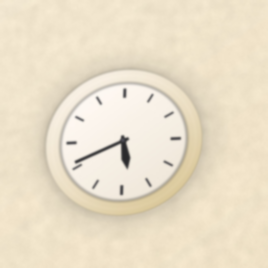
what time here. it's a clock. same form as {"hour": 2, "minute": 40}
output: {"hour": 5, "minute": 41}
